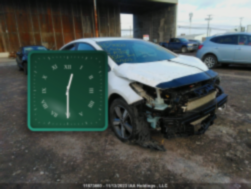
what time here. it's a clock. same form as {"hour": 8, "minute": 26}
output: {"hour": 12, "minute": 30}
